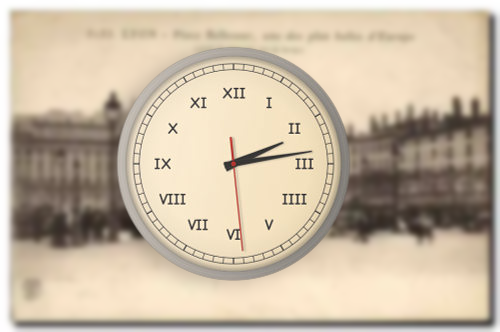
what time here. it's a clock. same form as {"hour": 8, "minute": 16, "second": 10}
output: {"hour": 2, "minute": 13, "second": 29}
